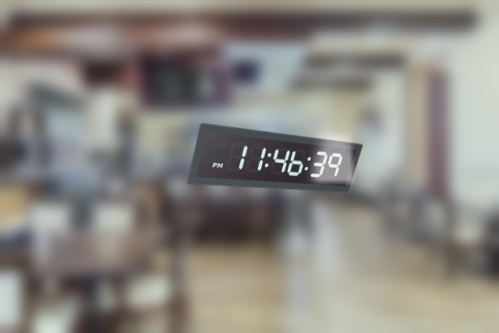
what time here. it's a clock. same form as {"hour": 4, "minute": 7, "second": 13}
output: {"hour": 11, "minute": 46, "second": 39}
